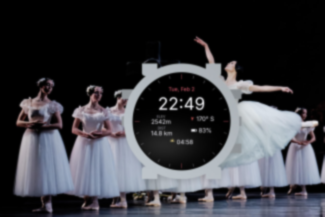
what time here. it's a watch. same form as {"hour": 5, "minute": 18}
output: {"hour": 22, "minute": 49}
